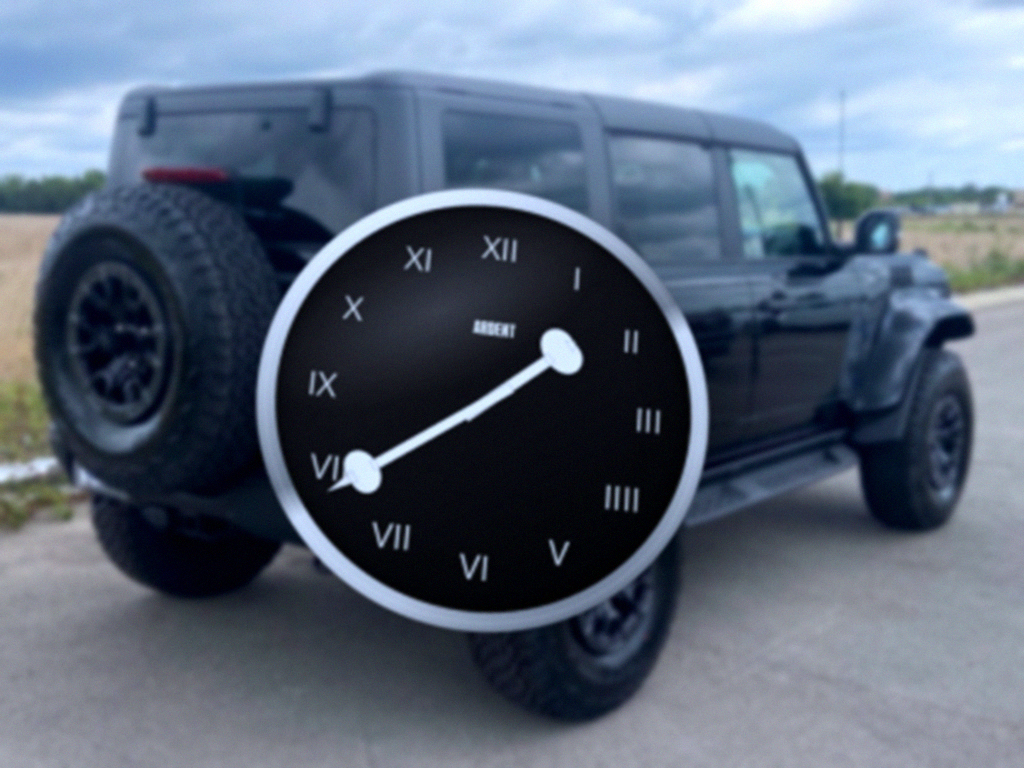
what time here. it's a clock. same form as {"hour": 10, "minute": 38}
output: {"hour": 1, "minute": 39}
